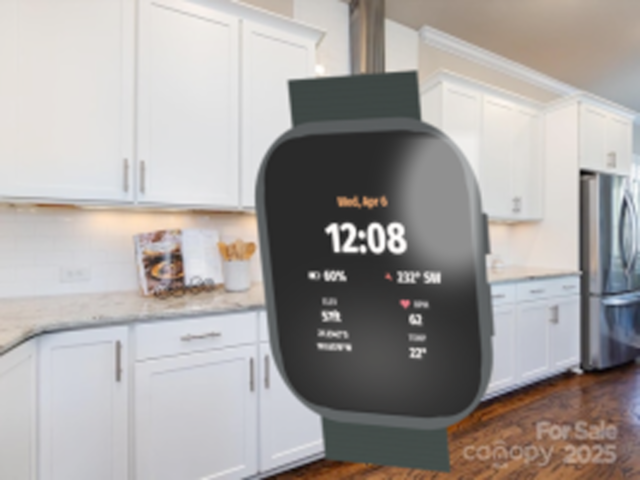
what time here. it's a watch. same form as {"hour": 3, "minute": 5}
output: {"hour": 12, "minute": 8}
